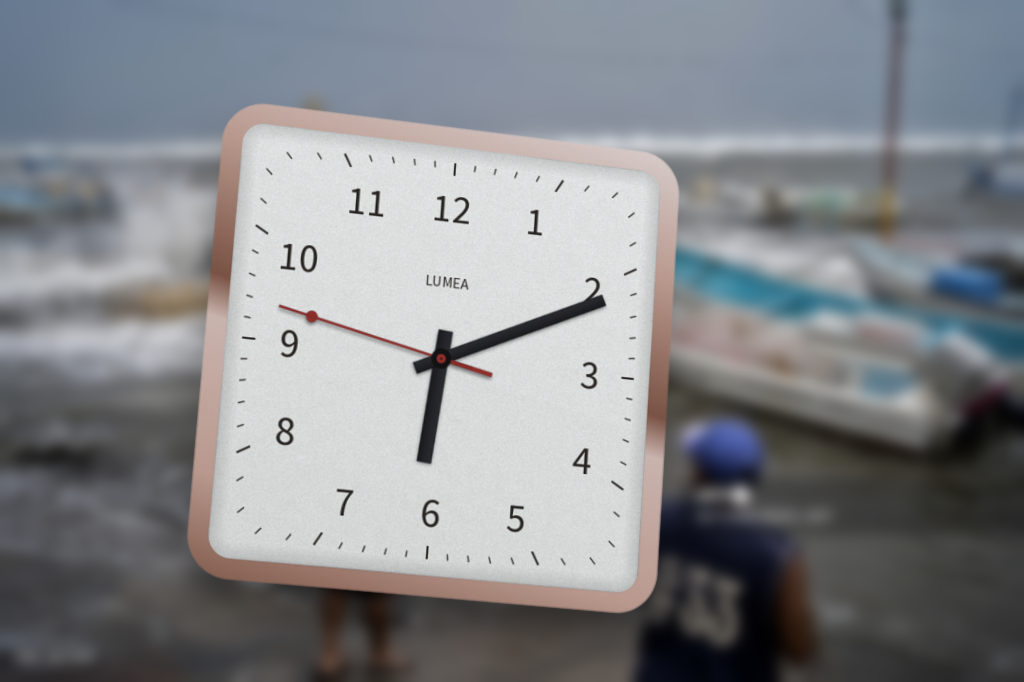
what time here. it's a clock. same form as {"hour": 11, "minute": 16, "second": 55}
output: {"hour": 6, "minute": 10, "second": 47}
